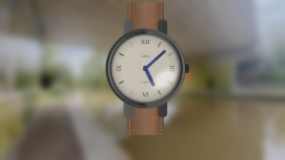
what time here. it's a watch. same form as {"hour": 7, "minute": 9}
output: {"hour": 5, "minute": 8}
